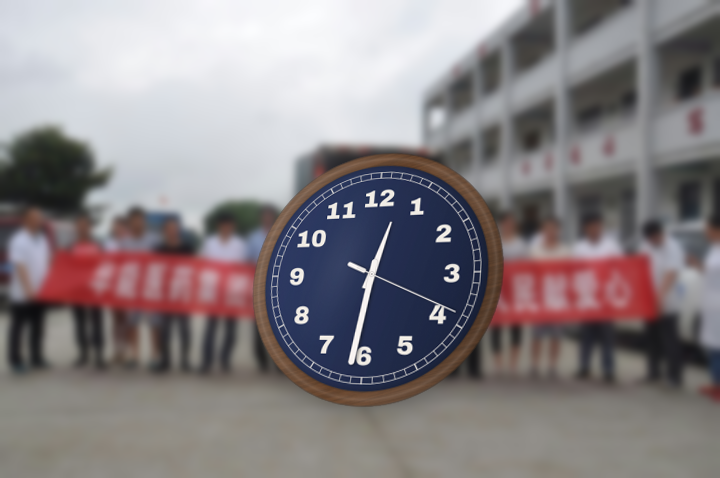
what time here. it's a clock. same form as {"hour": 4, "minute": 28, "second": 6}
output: {"hour": 12, "minute": 31, "second": 19}
